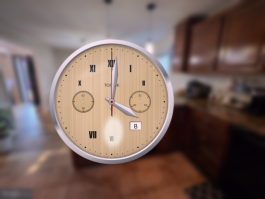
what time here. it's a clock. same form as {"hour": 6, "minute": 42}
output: {"hour": 4, "minute": 1}
